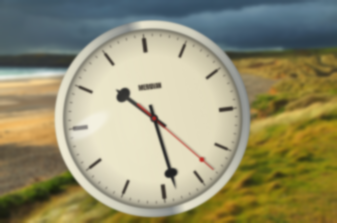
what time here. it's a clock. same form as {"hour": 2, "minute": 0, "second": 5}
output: {"hour": 10, "minute": 28, "second": 23}
